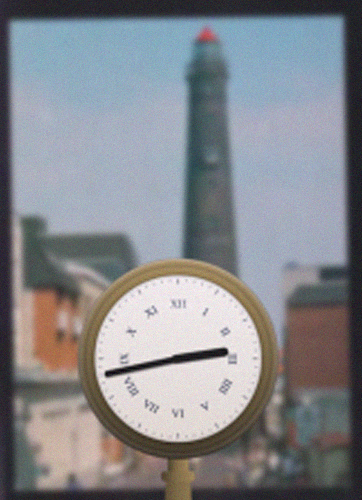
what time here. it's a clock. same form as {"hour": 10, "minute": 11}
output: {"hour": 2, "minute": 43}
